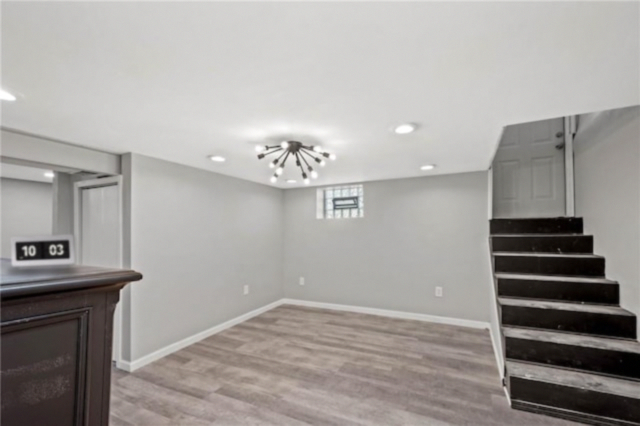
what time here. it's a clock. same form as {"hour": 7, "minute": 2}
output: {"hour": 10, "minute": 3}
